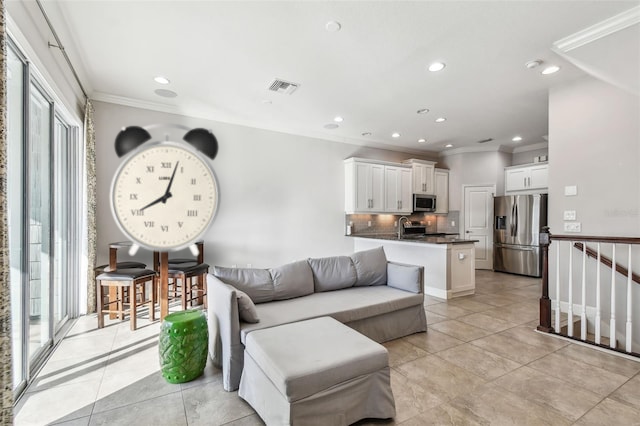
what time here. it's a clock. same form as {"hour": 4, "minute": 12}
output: {"hour": 8, "minute": 3}
